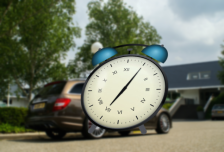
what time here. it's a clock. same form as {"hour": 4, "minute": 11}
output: {"hour": 7, "minute": 5}
